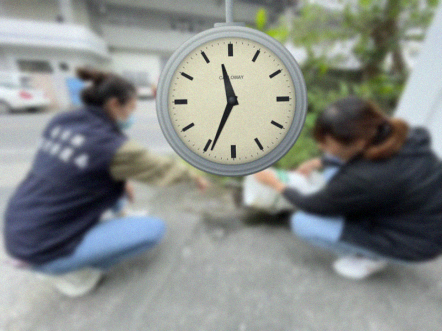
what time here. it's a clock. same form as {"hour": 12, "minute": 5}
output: {"hour": 11, "minute": 34}
